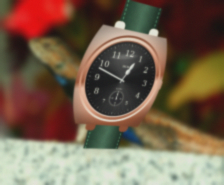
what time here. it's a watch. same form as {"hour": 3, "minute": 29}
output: {"hour": 12, "minute": 48}
